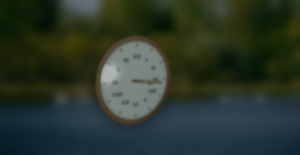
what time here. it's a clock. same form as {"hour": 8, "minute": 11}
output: {"hour": 3, "minute": 16}
